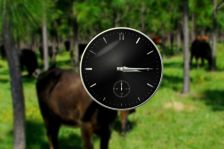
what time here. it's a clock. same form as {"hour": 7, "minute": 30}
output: {"hour": 3, "minute": 15}
